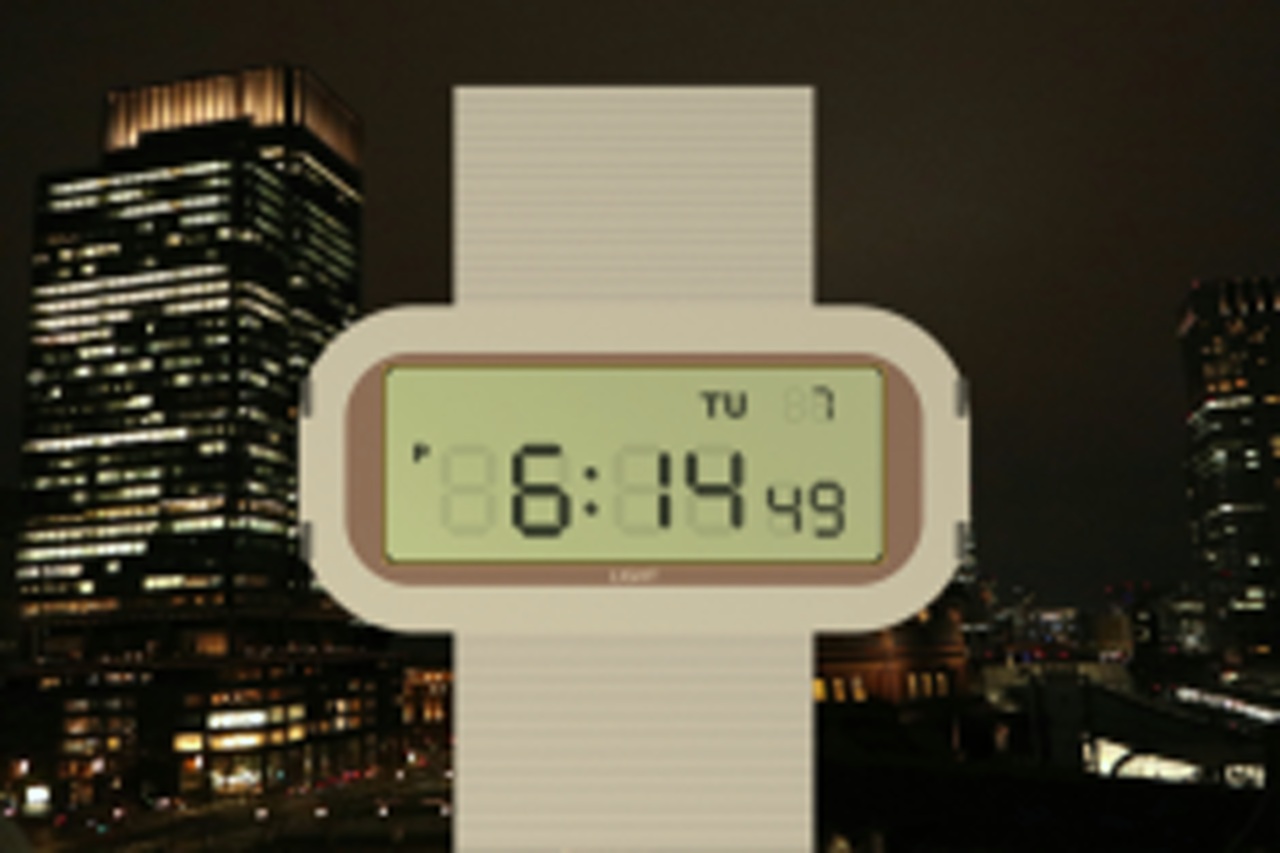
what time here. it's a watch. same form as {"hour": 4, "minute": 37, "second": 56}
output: {"hour": 6, "minute": 14, "second": 49}
